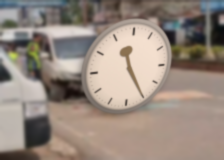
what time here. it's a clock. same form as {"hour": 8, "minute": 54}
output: {"hour": 11, "minute": 25}
